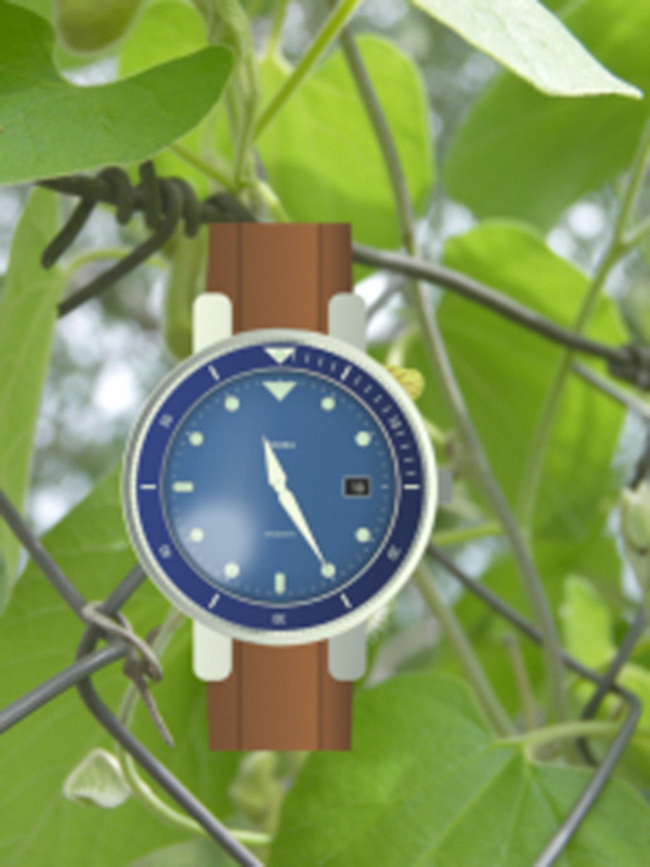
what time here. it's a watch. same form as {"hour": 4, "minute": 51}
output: {"hour": 11, "minute": 25}
